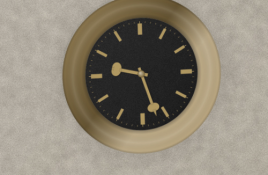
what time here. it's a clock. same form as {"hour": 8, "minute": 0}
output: {"hour": 9, "minute": 27}
